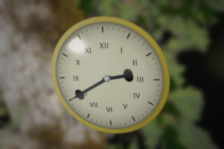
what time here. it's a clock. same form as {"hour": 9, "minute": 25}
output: {"hour": 2, "minute": 40}
